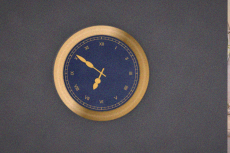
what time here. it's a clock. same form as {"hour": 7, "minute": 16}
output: {"hour": 6, "minute": 51}
